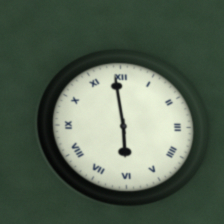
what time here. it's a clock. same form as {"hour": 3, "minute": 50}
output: {"hour": 5, "minute": 59}
